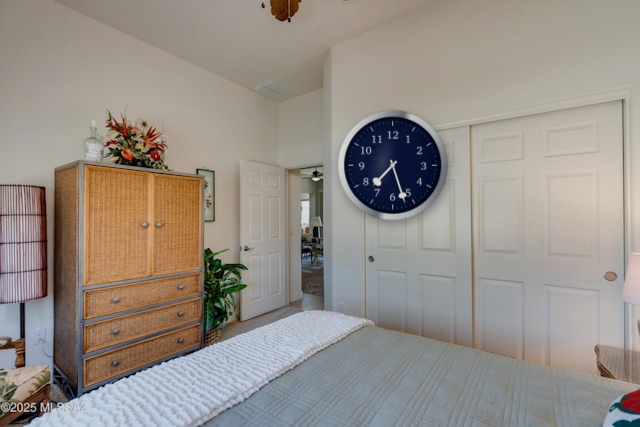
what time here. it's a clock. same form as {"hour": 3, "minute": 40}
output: {"hour": 7, "minute": 27}
